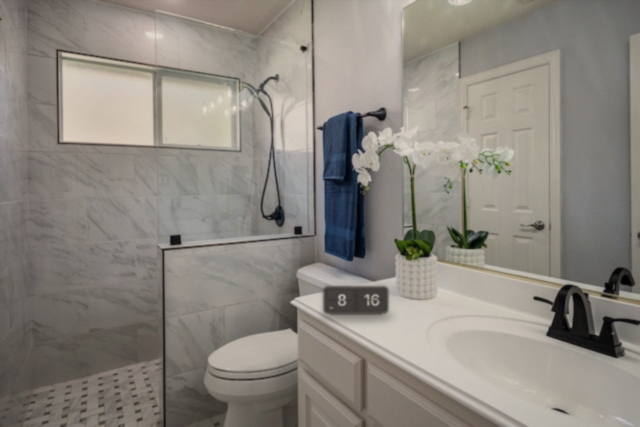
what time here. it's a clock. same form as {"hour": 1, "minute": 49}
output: {"hour": 8, "minute": 16}
